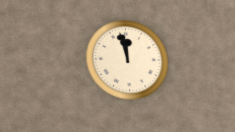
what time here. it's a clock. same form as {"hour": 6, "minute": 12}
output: {"hour": 11, "minute": 58}
